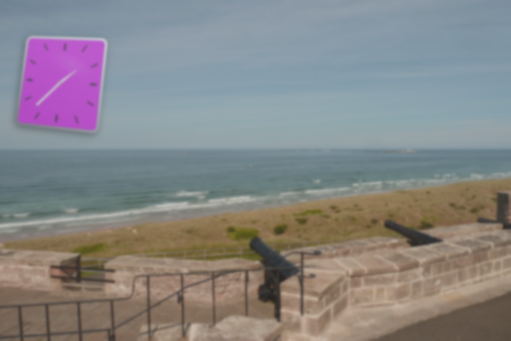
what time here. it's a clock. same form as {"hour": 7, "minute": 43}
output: {"hour": 1, "minute": 37}
